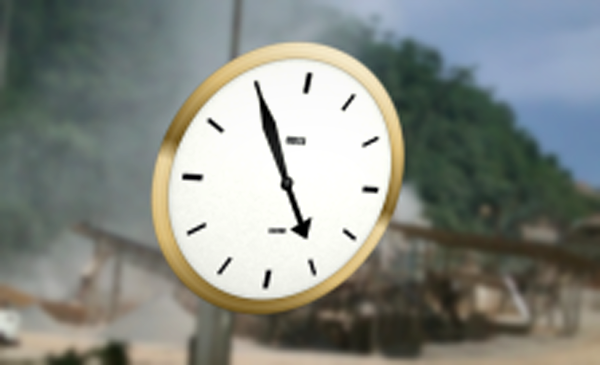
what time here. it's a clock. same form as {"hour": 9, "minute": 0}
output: {"hour": 4, "minute": 55}
